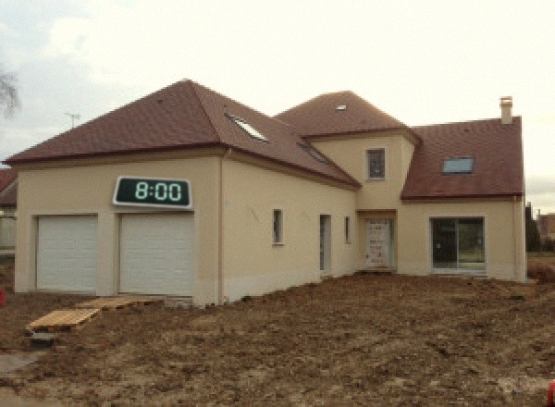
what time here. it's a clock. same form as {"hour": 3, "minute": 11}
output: {"hour": 8, "minute": 0}
